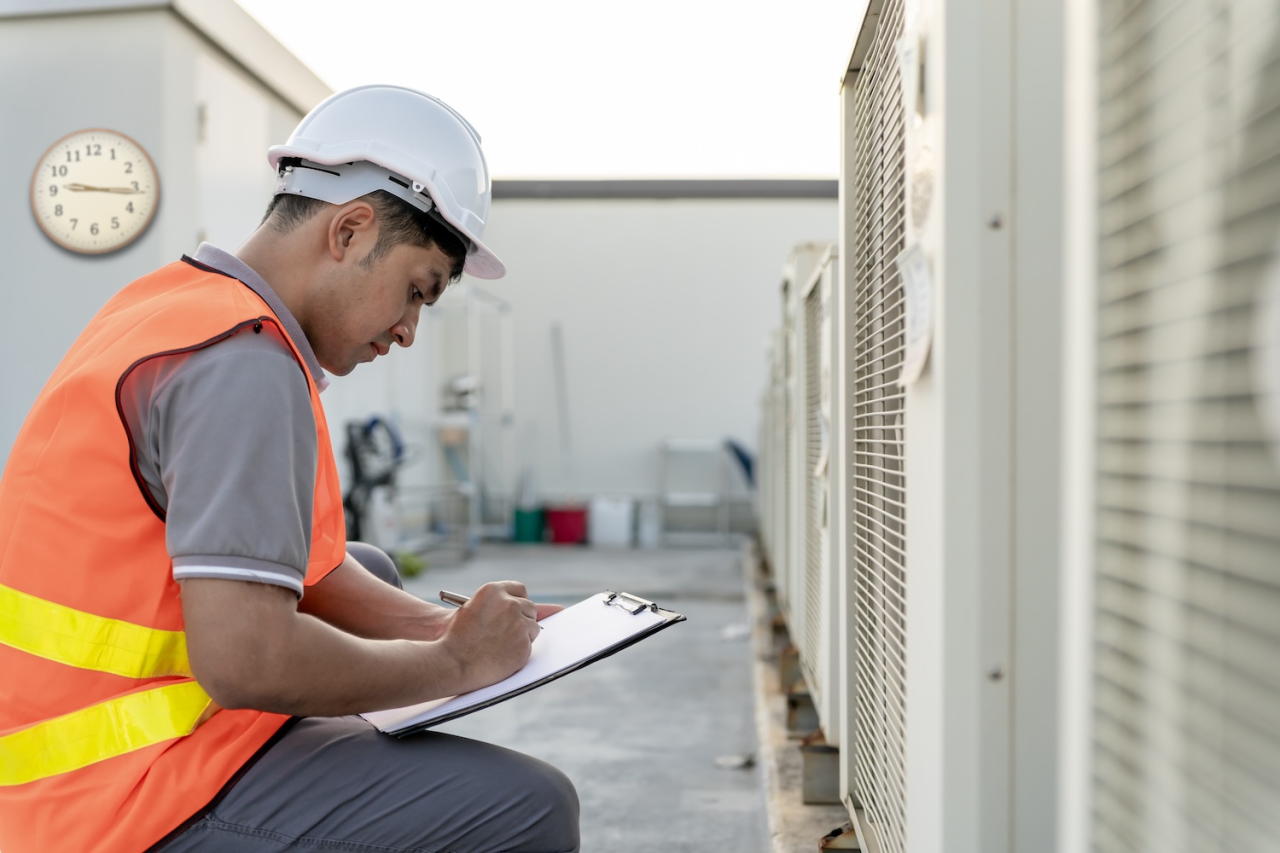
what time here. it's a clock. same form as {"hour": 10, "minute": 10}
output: {"hour": 9, "minute": 16}
